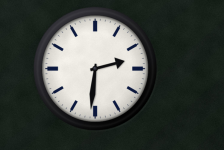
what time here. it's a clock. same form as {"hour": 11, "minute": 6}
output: {"hour": 2, "minute": 31}
